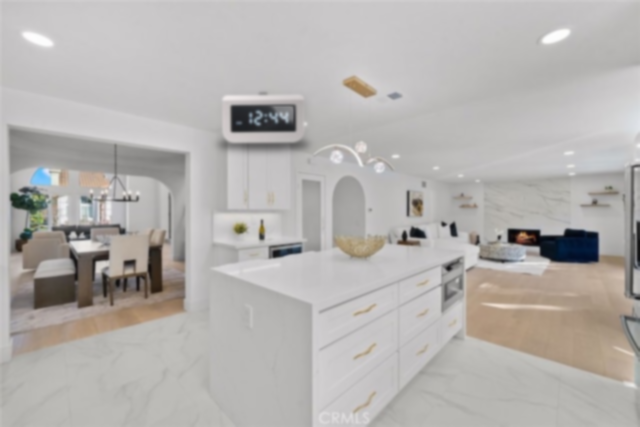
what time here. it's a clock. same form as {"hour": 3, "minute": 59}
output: {"hour": 12, "minute": 44}
